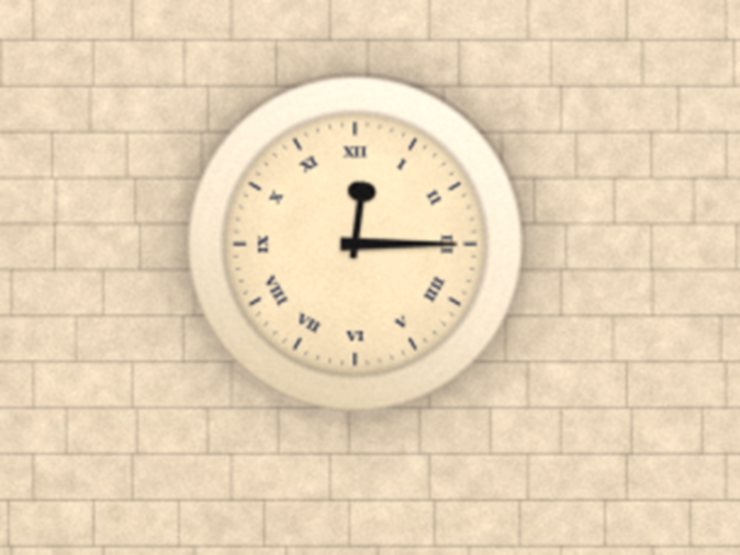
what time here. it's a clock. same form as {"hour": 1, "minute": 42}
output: {"hour": 12, "minute": 15}
